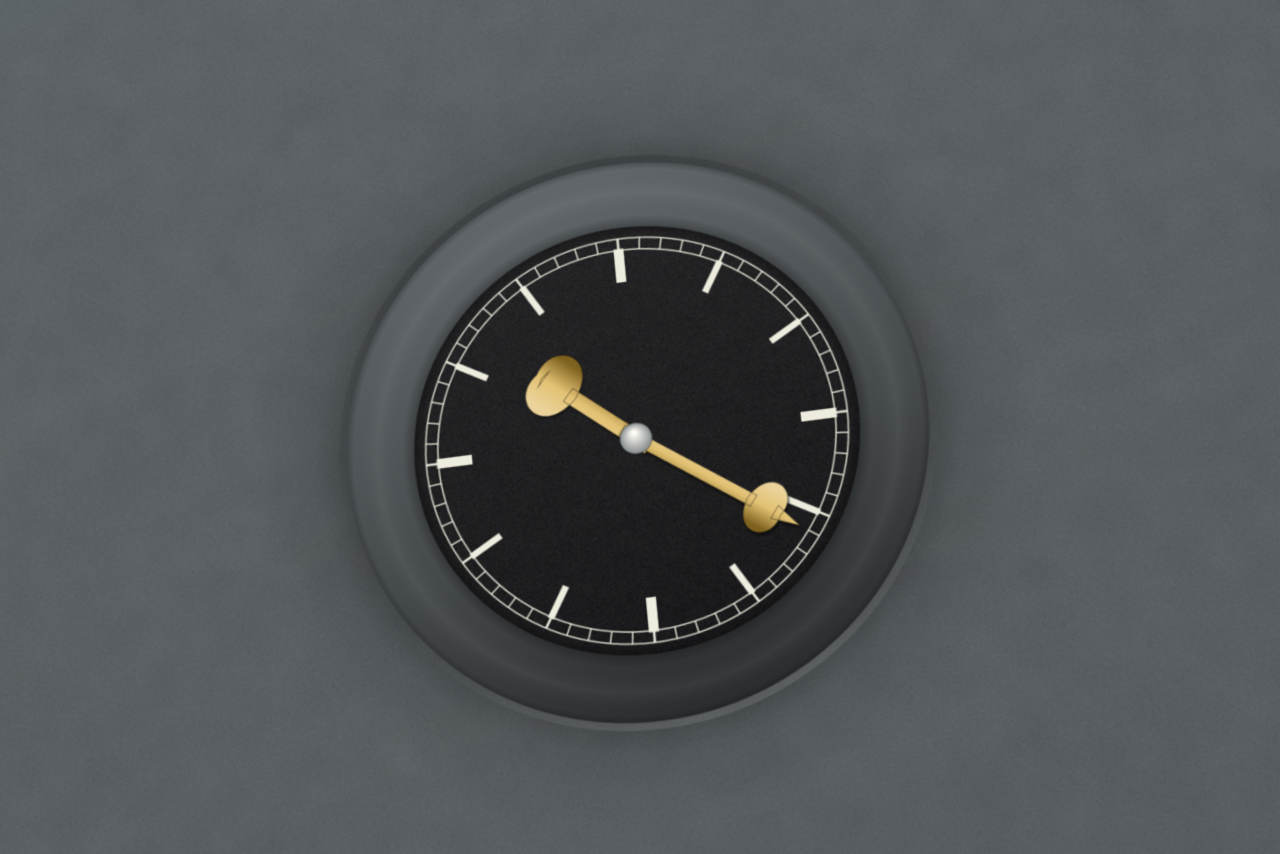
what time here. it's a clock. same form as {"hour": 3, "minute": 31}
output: {"hour": 10, "minute": 21}
